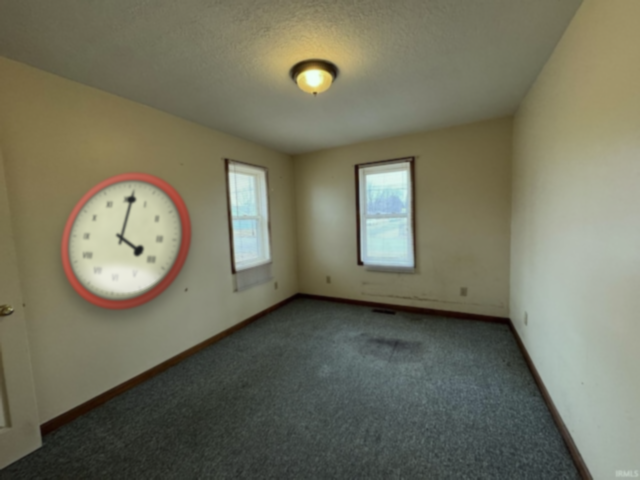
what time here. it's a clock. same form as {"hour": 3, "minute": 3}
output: {"hour": 4, "minute": 1}
